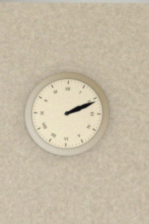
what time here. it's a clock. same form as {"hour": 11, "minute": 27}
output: {"hour": 2, "minute": 11}
